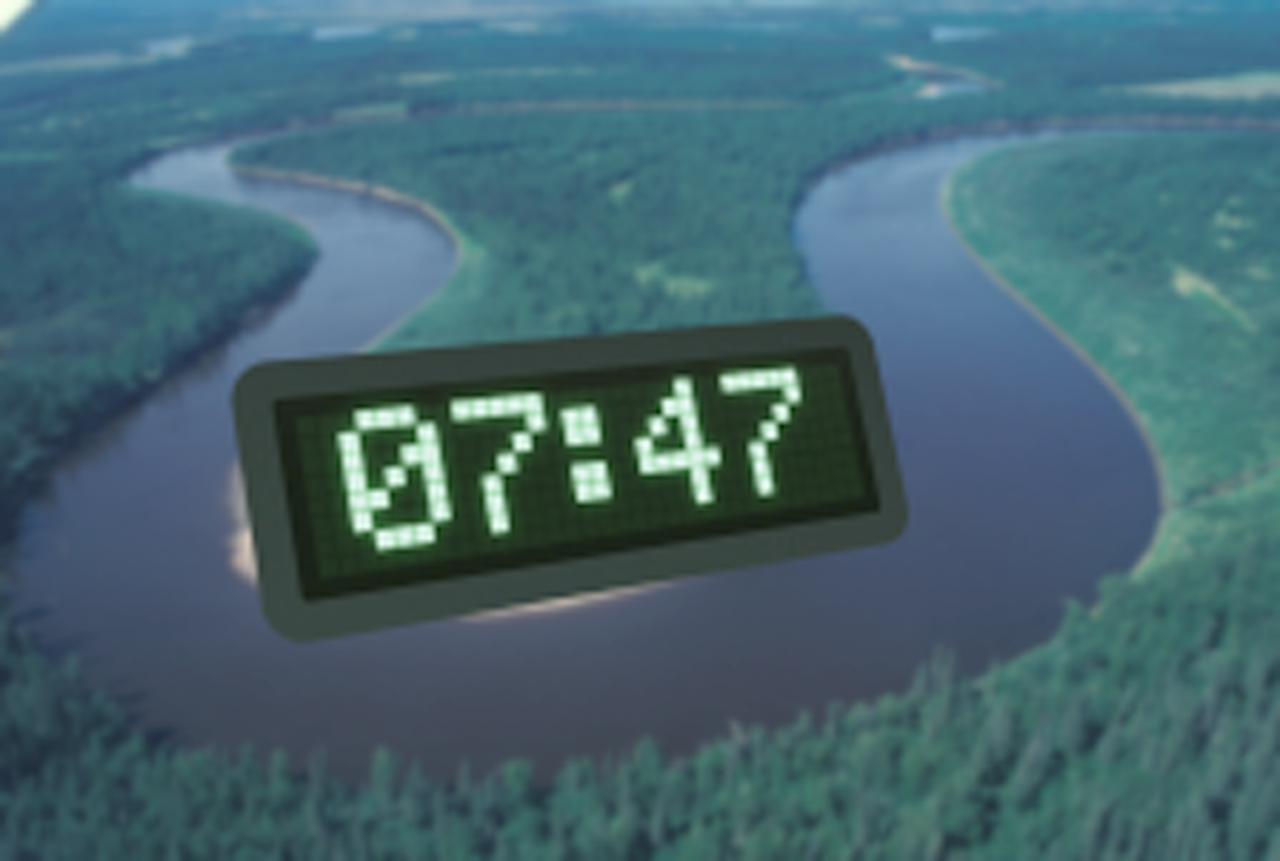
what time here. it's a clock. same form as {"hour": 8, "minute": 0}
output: {"hour": 7, "minute": 47}
